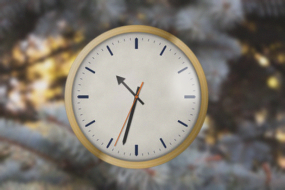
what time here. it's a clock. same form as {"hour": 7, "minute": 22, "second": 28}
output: {"hour": 10, "minute": 32, "second": 34}
